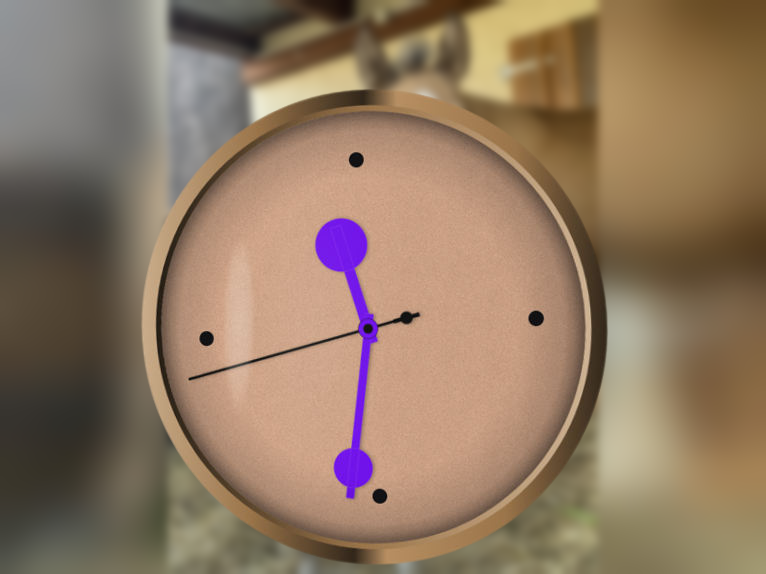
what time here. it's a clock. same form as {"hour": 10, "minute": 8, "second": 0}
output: {"hour": 11, "minute": 31, "second": 43}
